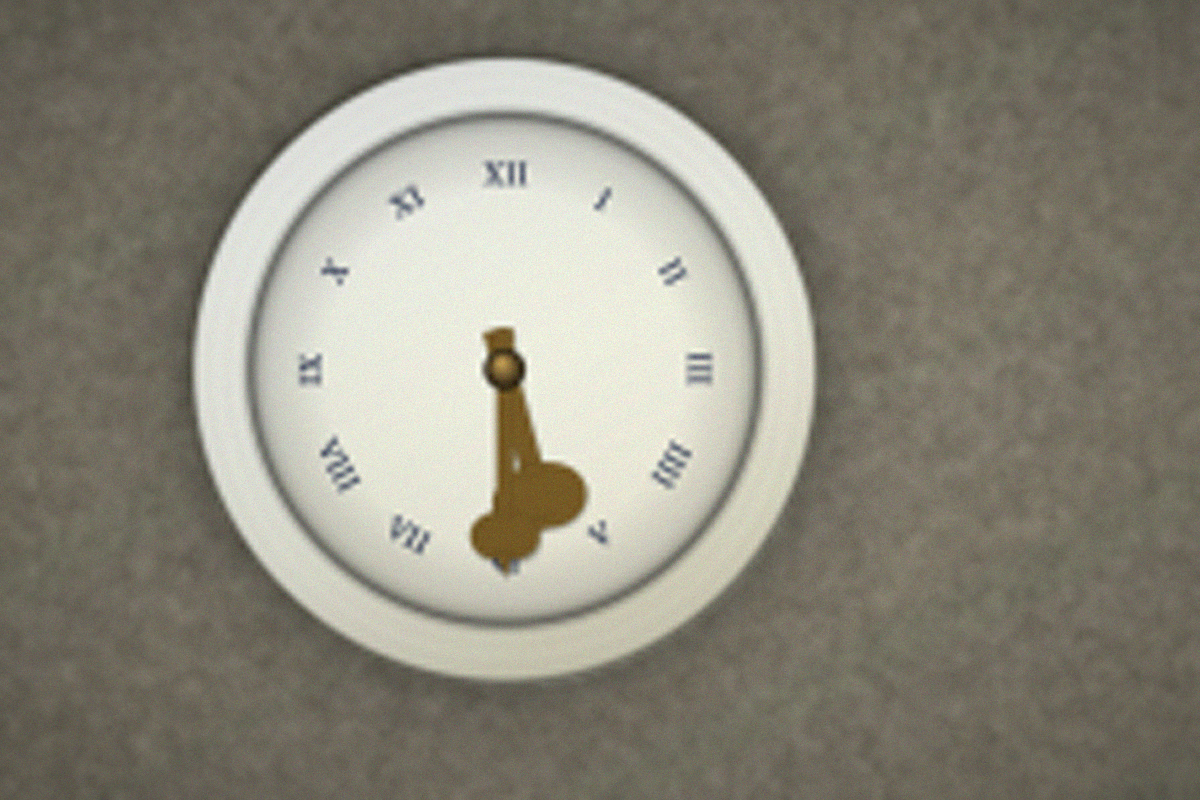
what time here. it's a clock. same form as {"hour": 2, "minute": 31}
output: {"hour": 5, "minute": 30}
